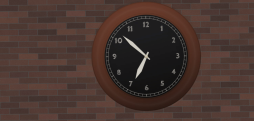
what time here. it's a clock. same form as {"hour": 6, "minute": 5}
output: {"hour": 6, "minute": 52}
